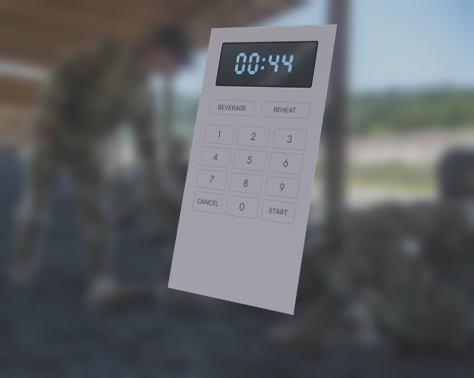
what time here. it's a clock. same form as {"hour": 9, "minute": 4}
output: {"hour": 0, "minute": 44}
